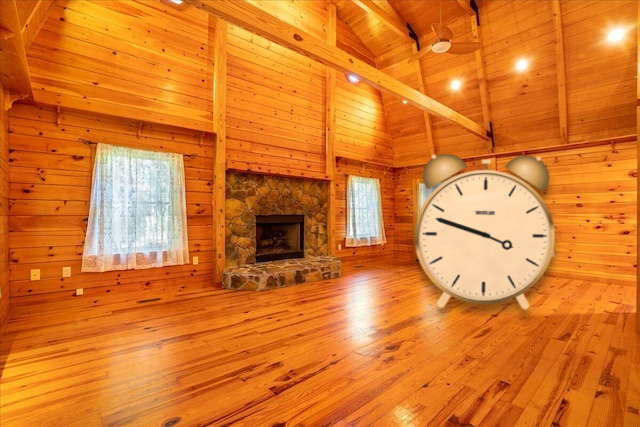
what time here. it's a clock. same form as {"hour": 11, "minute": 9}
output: {"hour": 3, "minute": 48}
